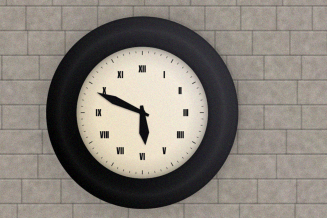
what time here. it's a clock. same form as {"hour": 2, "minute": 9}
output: {"hour": 5, "minute": 49}
